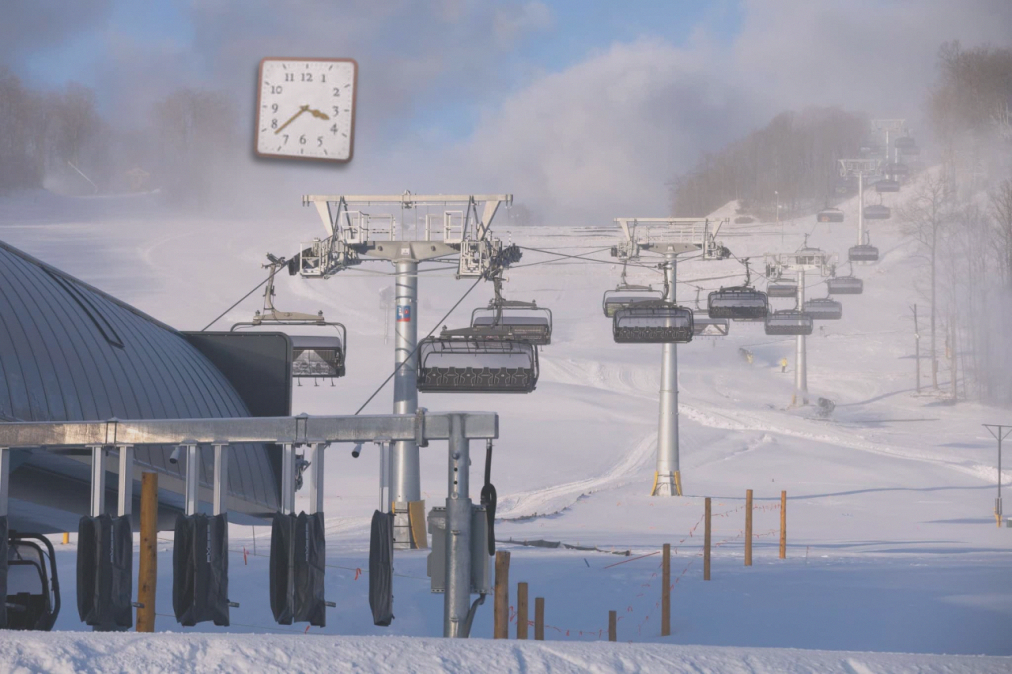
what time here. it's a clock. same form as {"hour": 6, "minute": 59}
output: {"hour": 3, "minute": 38}
